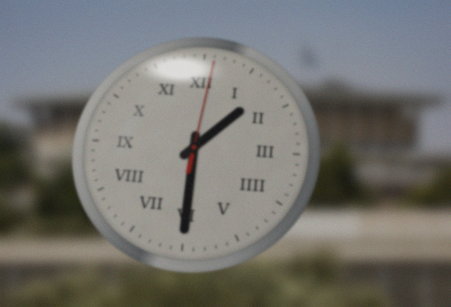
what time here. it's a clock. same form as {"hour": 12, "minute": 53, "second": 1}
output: {"hour": 1, "minute": 30, "second": 1}
